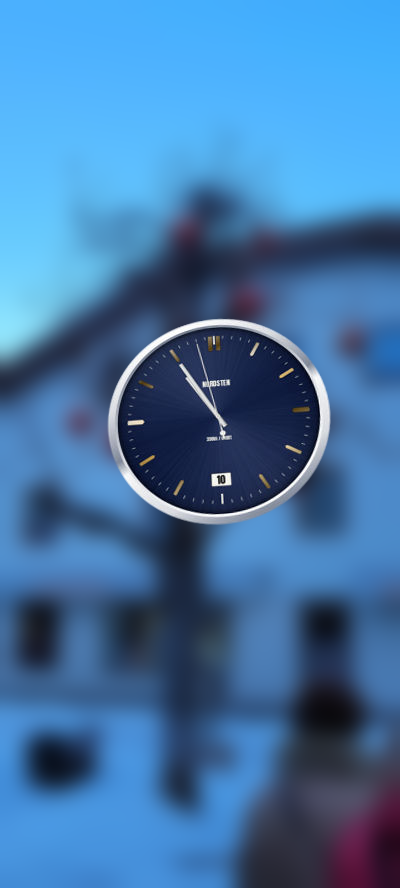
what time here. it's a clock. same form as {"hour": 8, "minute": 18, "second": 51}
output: {"hour": 10, "minute": 54, "second": 58}
